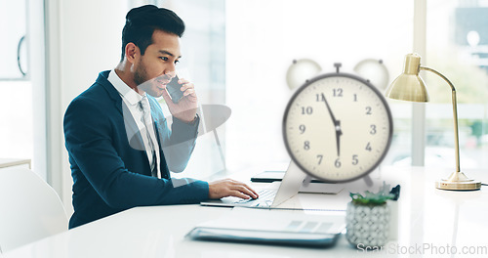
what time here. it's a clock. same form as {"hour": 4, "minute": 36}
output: {"hour": 5, "minute": 56}
